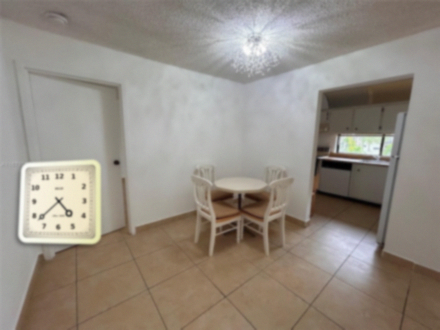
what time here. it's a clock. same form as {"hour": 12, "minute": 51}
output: {"hour": 4, "minute": 38}
